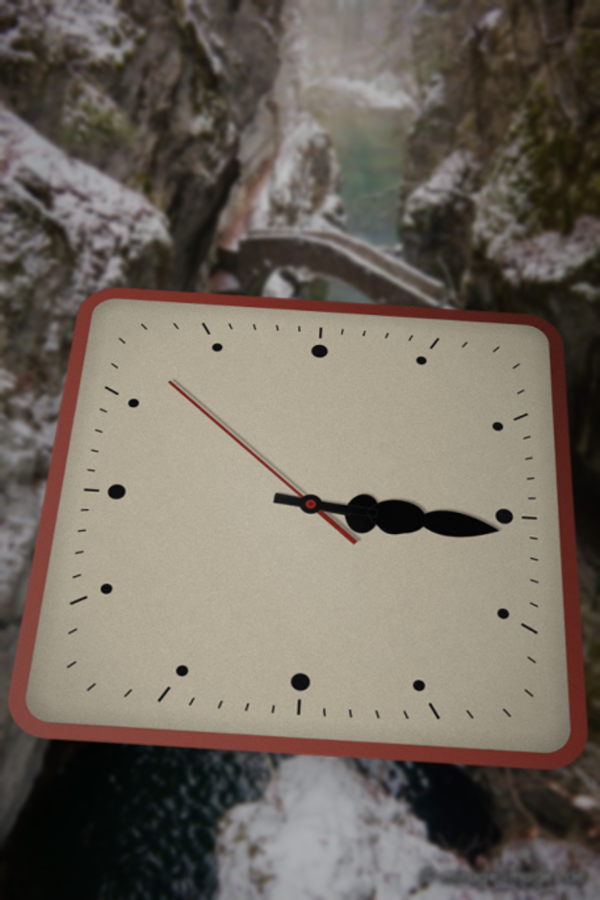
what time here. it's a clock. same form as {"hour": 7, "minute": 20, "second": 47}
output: {"hour": 3, "minute": 15, "second": 52}
